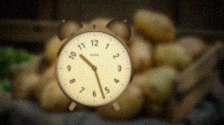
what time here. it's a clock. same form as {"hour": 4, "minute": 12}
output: {"hour": 10, "minute": 27}
